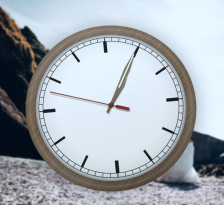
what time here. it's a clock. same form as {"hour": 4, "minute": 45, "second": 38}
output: {"hour": 1, "minute": 4, "second": 48}
